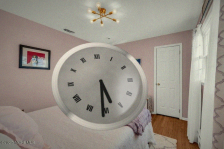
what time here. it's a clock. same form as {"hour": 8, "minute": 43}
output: {"hour": 5, "minute": 31}
